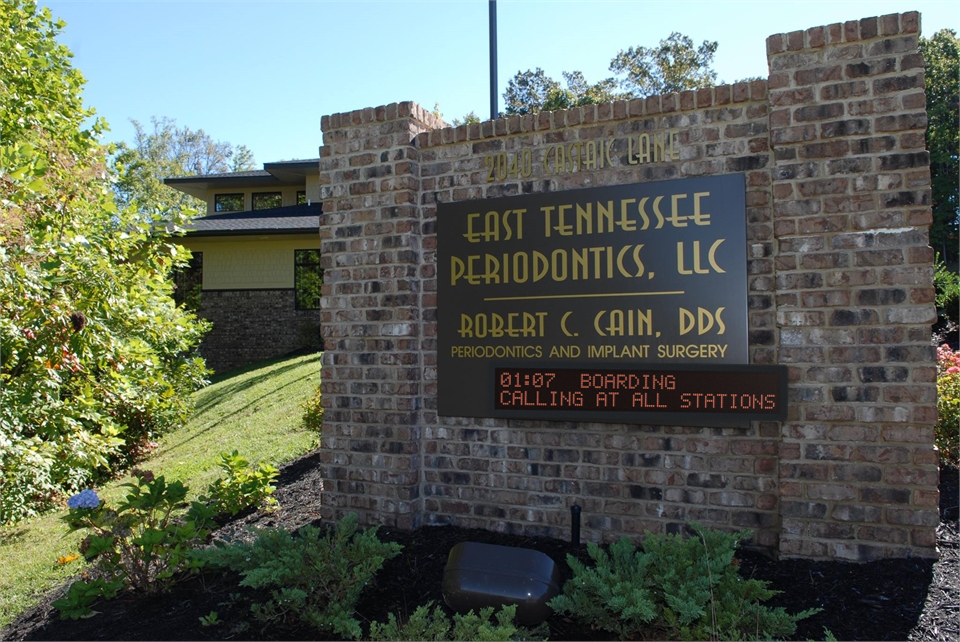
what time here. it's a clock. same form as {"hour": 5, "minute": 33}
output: {"hour": 1, "minute": 7}
